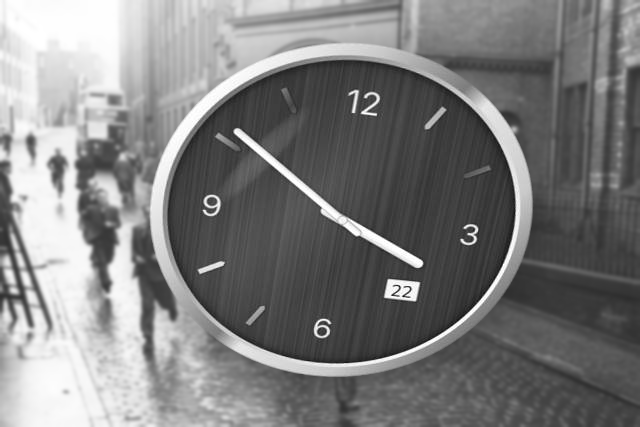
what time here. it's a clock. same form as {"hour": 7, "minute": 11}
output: {"hour": 3, "minute": 51}
